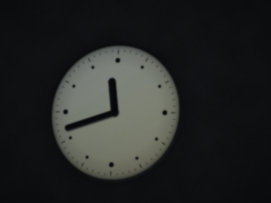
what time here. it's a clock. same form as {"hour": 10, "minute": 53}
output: {"hour": 11, "minute": 42}
